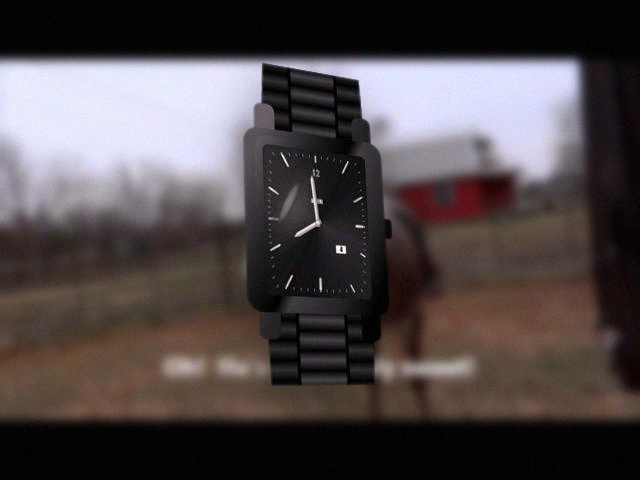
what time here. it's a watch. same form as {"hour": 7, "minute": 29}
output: {"hour": 7, "minute": 59}
